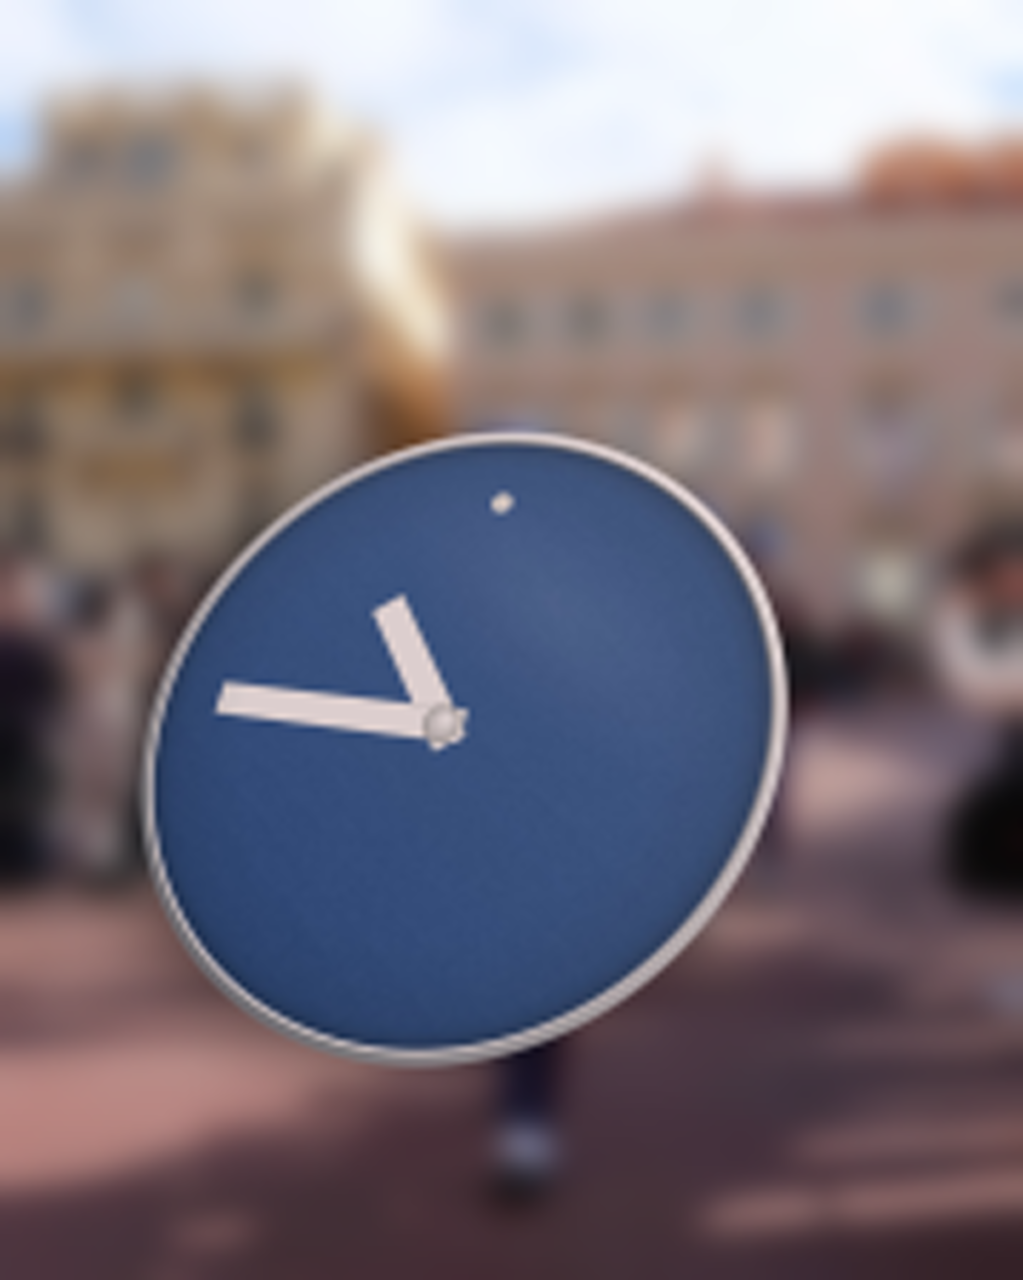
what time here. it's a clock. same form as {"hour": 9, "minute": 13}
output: {"hour": 10, "minute": 45}
